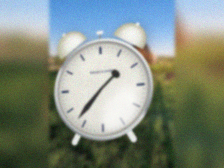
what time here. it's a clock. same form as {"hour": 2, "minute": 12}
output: {"hour": 1, "minute": 37}
